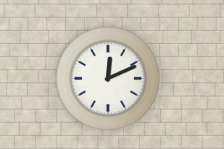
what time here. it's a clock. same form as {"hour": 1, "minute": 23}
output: {"hour": 12, "minute": 11}
